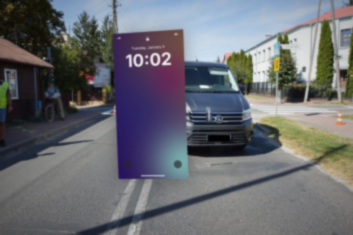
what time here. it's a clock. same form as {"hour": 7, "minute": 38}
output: {"hour": 10, "minute": 2}
